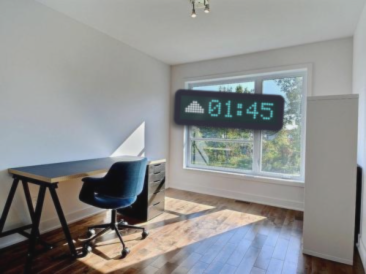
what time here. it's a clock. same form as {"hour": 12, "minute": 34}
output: {"hour": 1, "minute": 45}
